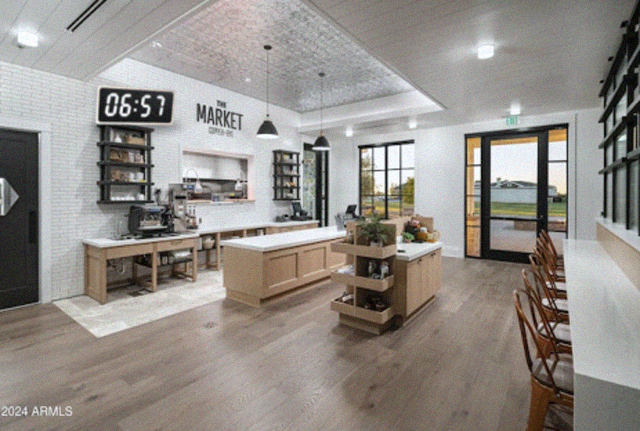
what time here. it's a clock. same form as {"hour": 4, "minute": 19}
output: {"hour": 6, "minute": 57}
